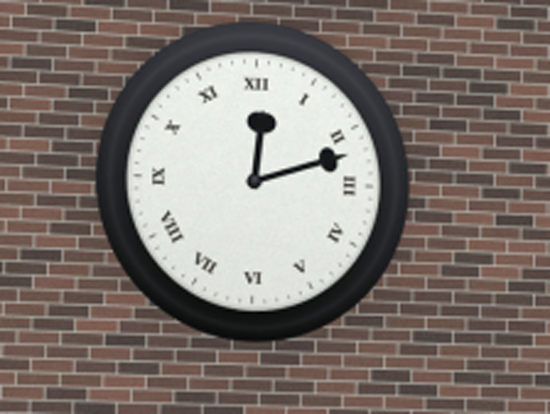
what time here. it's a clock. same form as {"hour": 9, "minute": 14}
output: {"hour": 12, "minute": 12}
